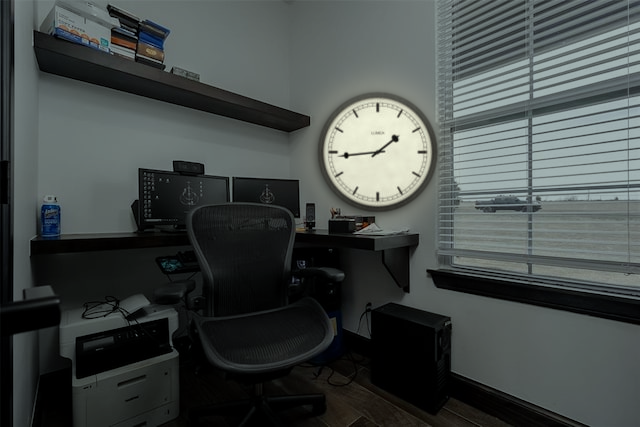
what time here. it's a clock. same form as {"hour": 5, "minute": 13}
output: {"hour": 1, "minute": 44}
